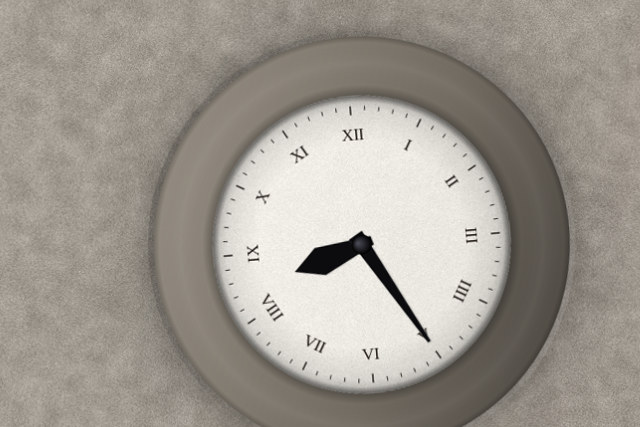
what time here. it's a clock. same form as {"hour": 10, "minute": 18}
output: {"hour": 8, "minute": 25}
